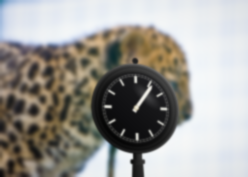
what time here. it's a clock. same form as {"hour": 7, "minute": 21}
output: {"hour": 1, "minute": 6}
